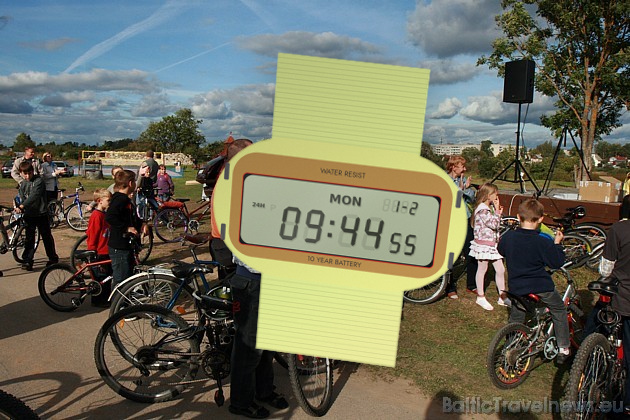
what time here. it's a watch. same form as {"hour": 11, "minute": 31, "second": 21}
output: {"hour": 9, "minute": 44, "second": 55}
